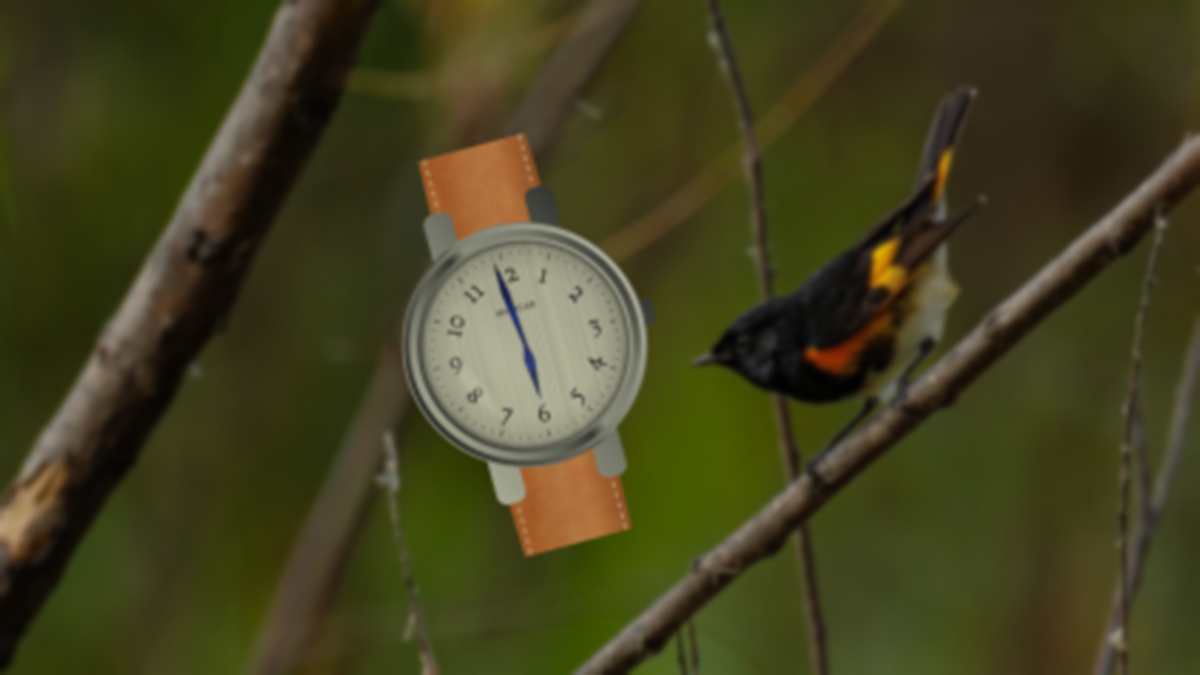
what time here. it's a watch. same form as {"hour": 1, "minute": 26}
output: {"hour": 5, "minute": 59}
